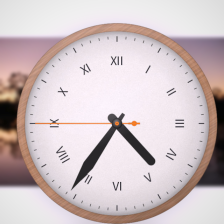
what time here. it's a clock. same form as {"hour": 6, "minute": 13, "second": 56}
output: {"hour": 4, "minute": 35, "second": 45}
